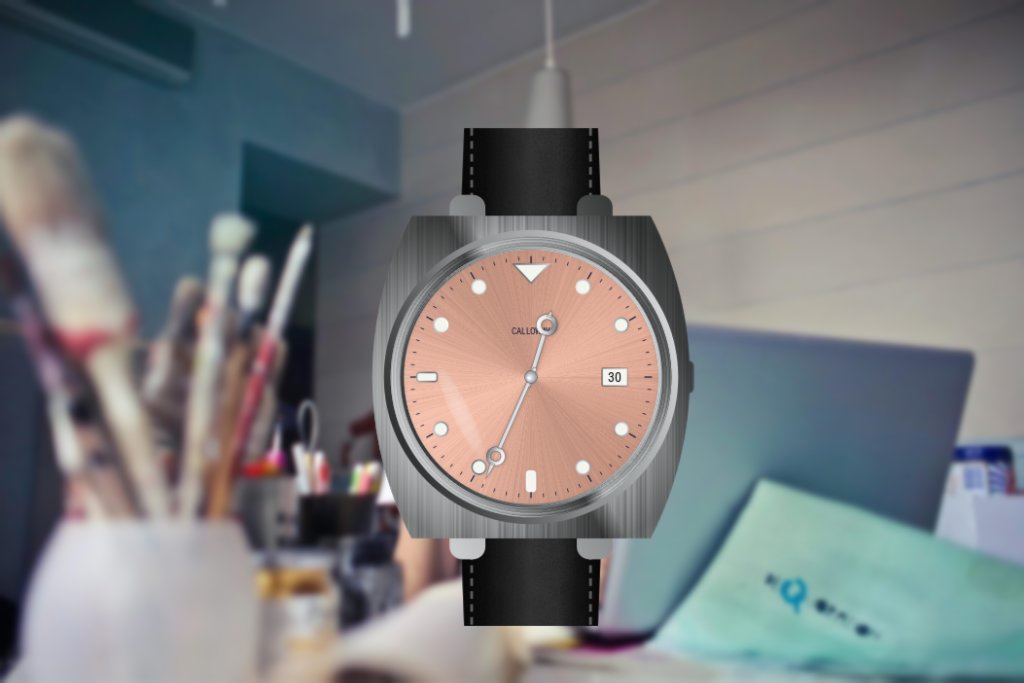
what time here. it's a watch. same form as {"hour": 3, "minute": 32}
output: {"hour": 12, "minute": 34}
